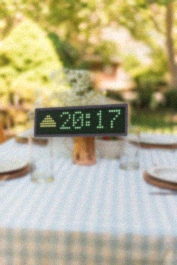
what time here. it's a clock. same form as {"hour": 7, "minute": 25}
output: {"hour": 20, "minute": 17}
